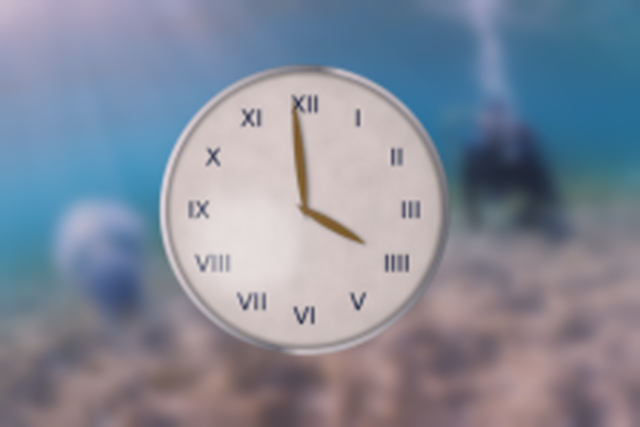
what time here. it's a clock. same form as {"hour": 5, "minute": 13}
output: {"hour": 3, "minute": 59}
